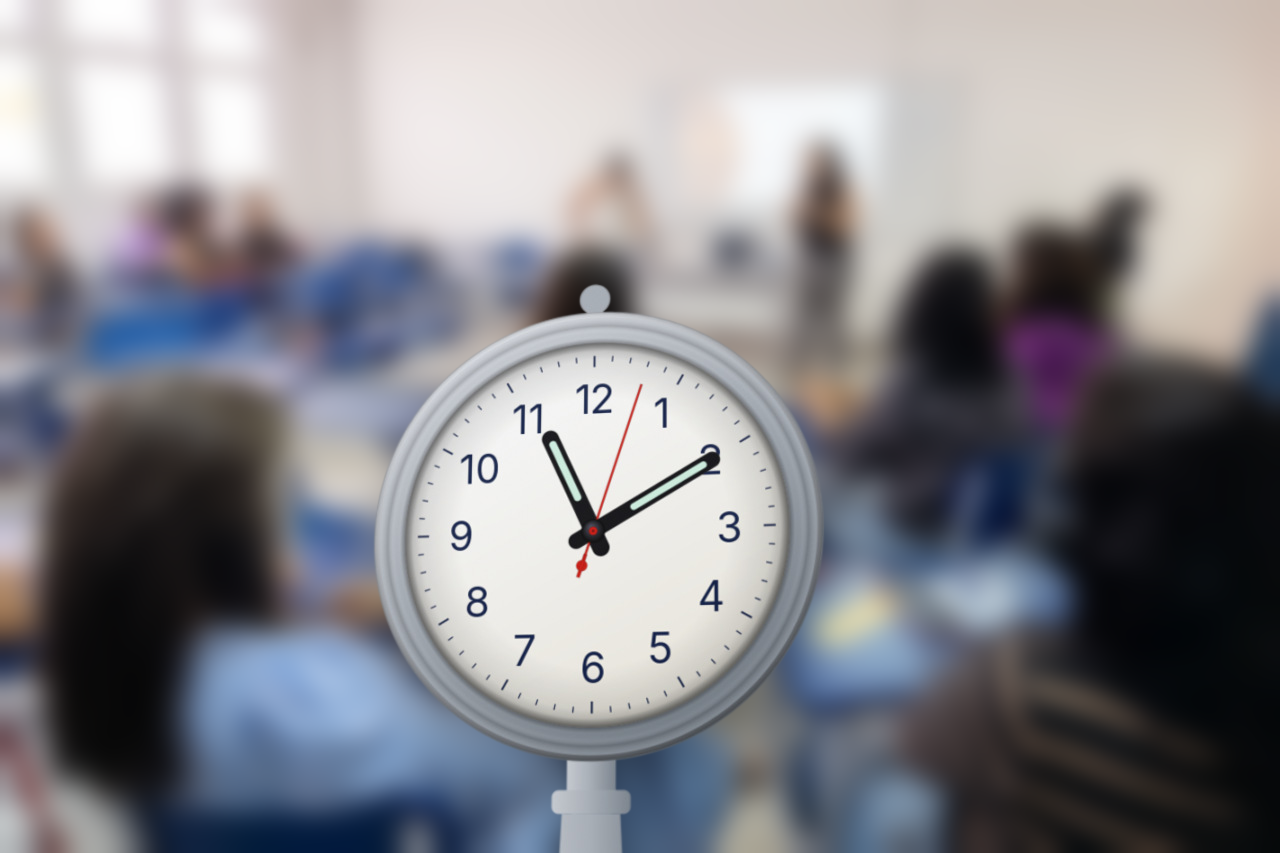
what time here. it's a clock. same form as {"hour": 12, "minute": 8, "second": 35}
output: {"hour": 11, "minute": 10, "second": 3}
